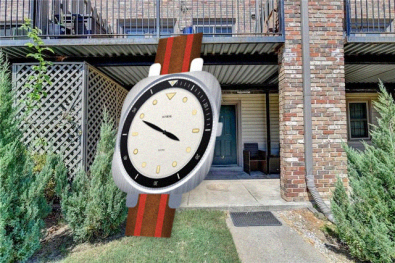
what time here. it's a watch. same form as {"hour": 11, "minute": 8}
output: {"hour": 3, "minute": 49}
